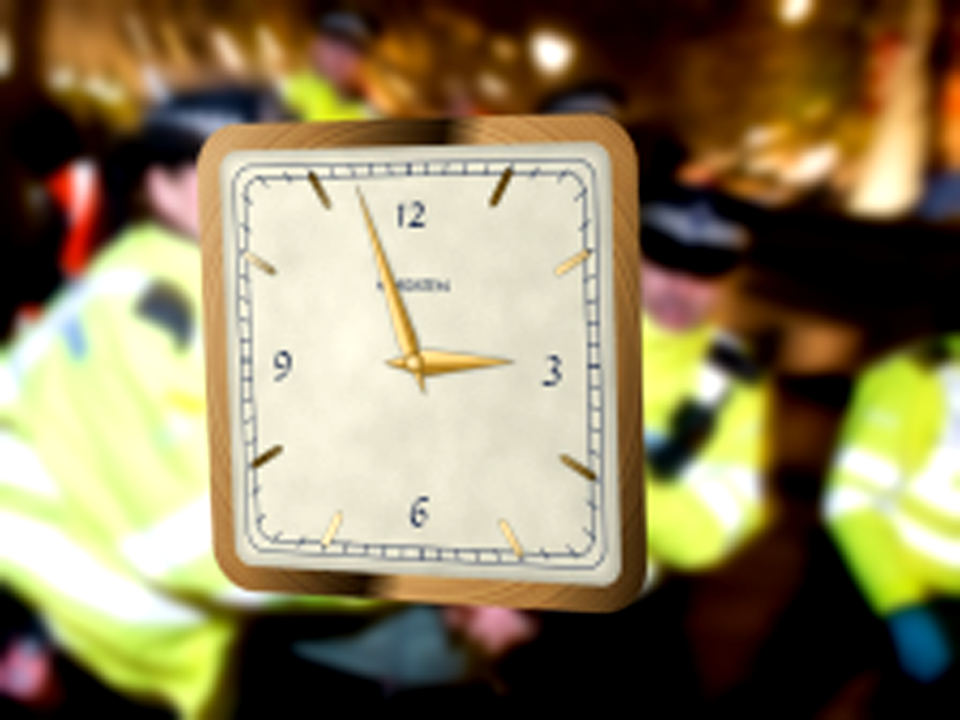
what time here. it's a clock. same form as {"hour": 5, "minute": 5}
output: {"hour": 2, "minute": 57}
